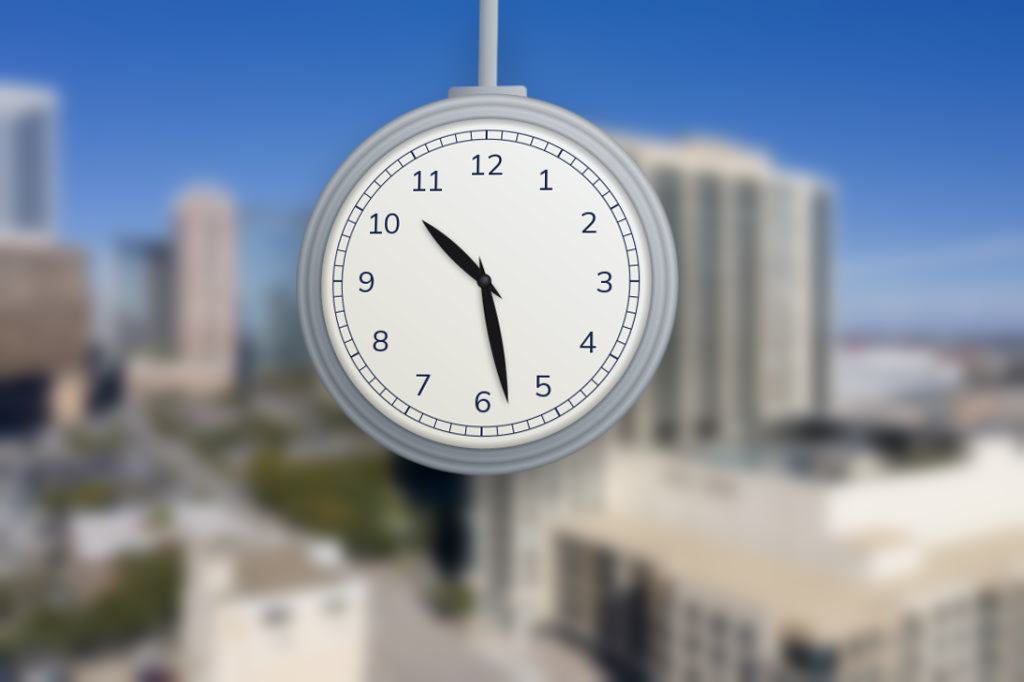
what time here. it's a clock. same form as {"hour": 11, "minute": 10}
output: {"hour": 10, "minute": 28}
